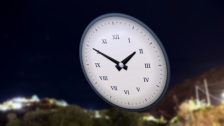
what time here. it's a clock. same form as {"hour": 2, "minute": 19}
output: {"hour": 1, "minute": 50}
